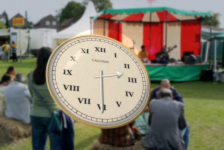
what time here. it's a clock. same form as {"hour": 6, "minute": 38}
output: {"hour": 2, "minute": 30}
